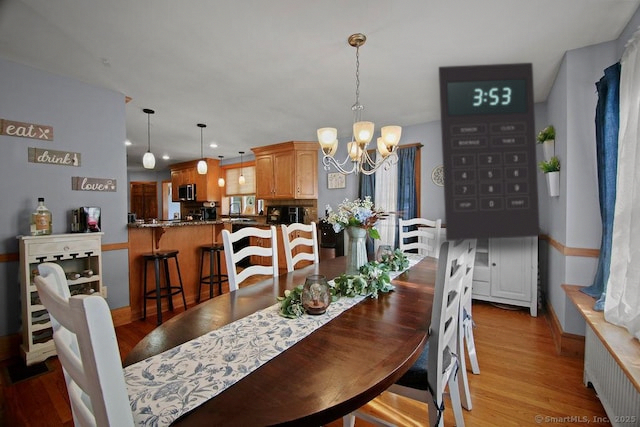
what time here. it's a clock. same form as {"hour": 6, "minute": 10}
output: {"hour": 3, "minute": 53}
